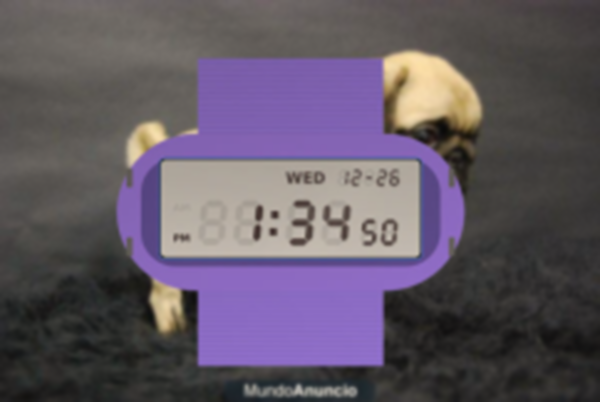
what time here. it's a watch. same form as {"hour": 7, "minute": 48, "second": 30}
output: {"hour": 1, "minute": 34, "second": 50}
